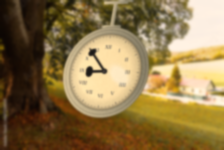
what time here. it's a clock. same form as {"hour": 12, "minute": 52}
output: {"hour": 8, "minute": 53}
